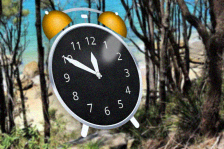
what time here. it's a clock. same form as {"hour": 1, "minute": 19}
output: {"hour": 11, "minute": 50}
